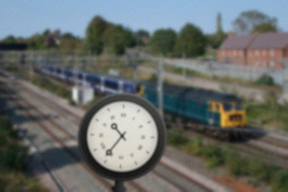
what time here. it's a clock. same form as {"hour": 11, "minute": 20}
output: {"hour": 10, "minute": 36}
